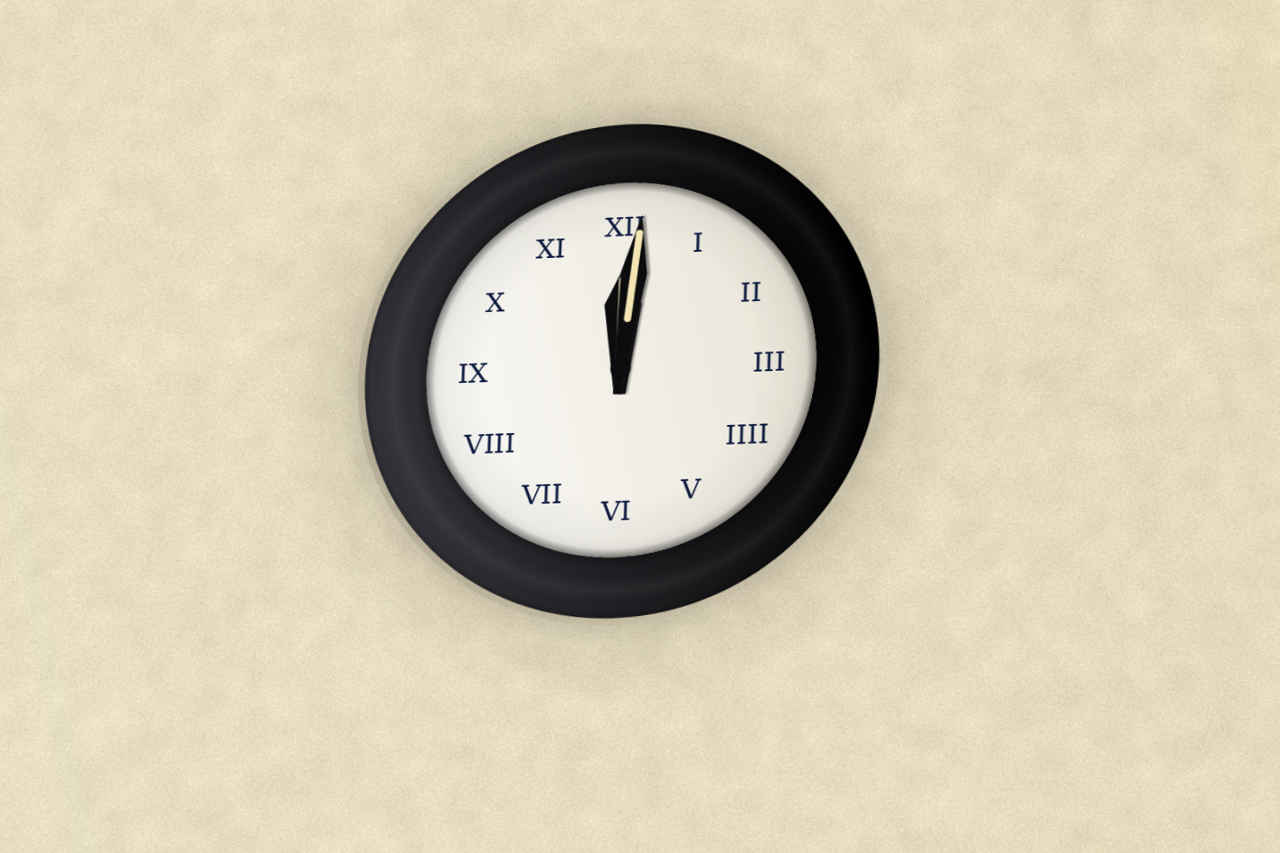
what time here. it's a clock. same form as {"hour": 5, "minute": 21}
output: {"hour": 12, "minute": 1}
